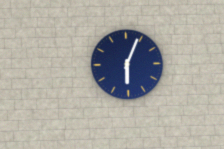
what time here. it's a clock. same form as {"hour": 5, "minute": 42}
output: {"hour": 6, "minute": 4}
